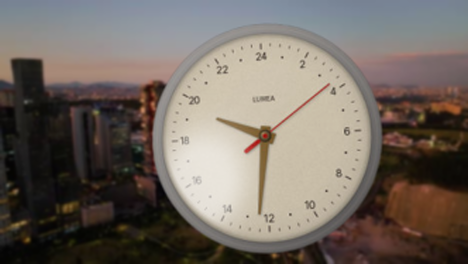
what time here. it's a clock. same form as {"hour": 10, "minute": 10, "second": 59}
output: {"hour": 19, "minute": 31, "second": 9}
